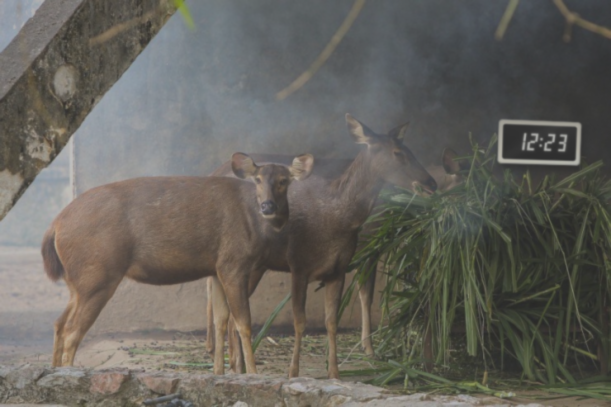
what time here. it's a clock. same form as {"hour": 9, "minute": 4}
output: {"hour": 12, "minute": 23}
